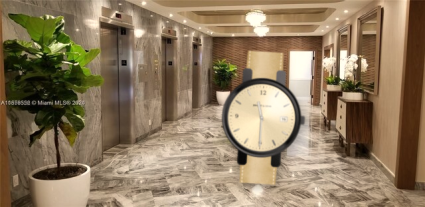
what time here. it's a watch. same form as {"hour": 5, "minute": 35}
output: {"hour": 11, "minute": 30}
